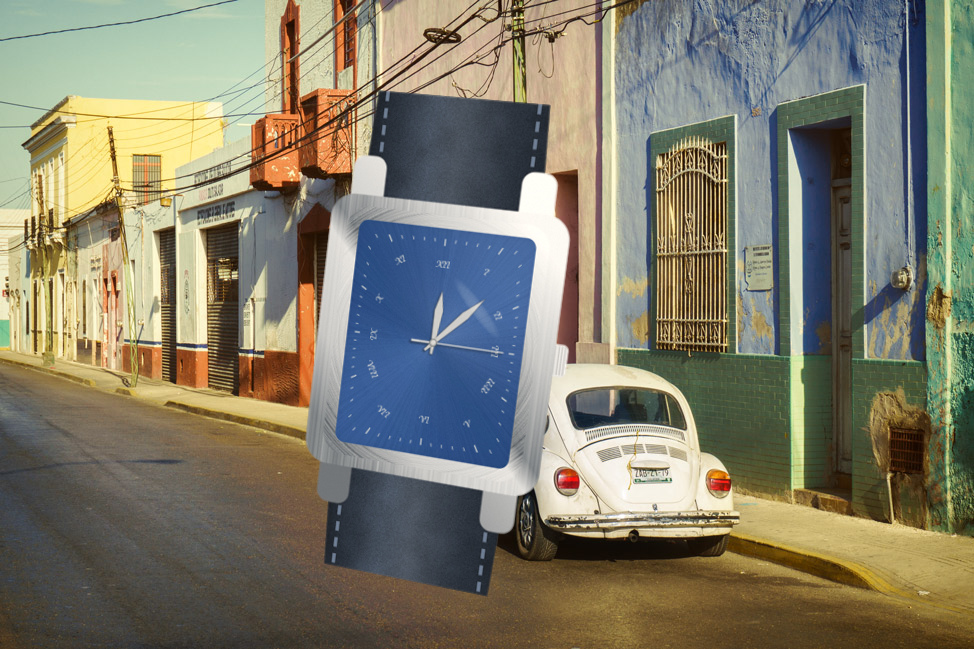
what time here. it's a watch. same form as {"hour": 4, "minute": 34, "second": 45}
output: {"hour": 12, "minute": 7, "second": 15}
